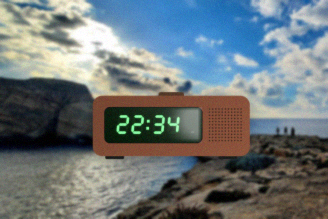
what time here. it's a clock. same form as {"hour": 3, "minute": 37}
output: {"hour": 22, "minute": 34}
